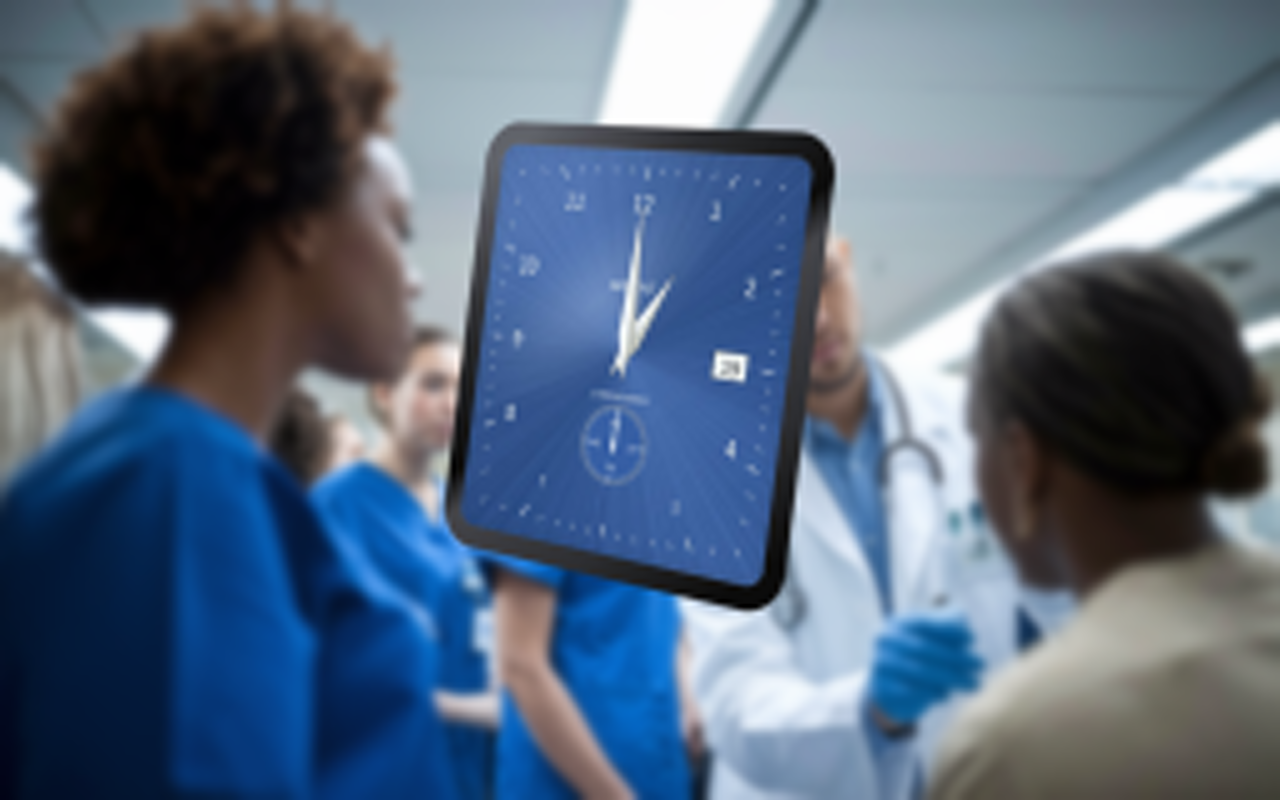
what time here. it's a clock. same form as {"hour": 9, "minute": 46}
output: {"hour": 1, "minute": 0}
